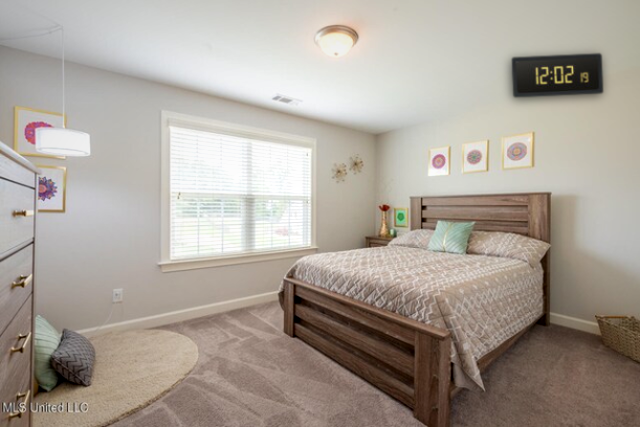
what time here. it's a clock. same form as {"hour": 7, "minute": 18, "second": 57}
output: {"hour": 12, "minute": 2, "second": 19}
